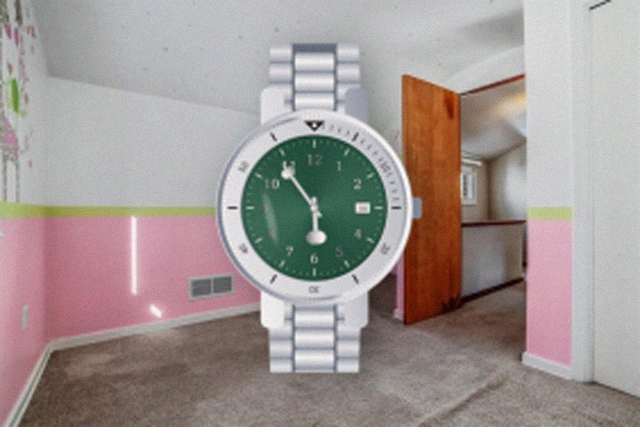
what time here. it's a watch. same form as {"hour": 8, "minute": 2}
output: {"hour": 5, "minute": 54}
